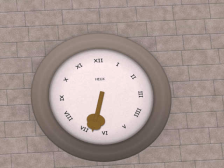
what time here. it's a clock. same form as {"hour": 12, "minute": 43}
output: {"hour": 6, "minute": 33}
